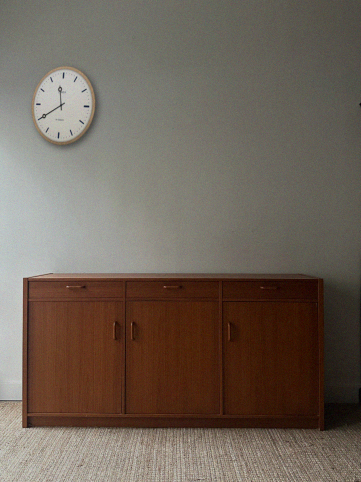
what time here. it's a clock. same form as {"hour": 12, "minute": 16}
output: {"hour": 11, "minute": 40}
